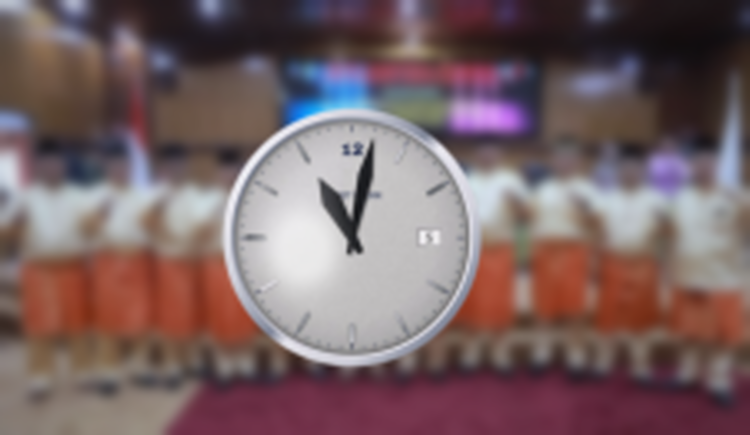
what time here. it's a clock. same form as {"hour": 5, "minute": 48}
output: {"hour": 11, "minute": 2}
